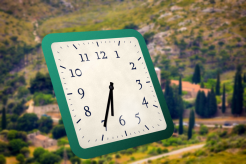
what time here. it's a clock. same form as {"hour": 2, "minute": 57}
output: {"hour": 6, "minute": 35}
